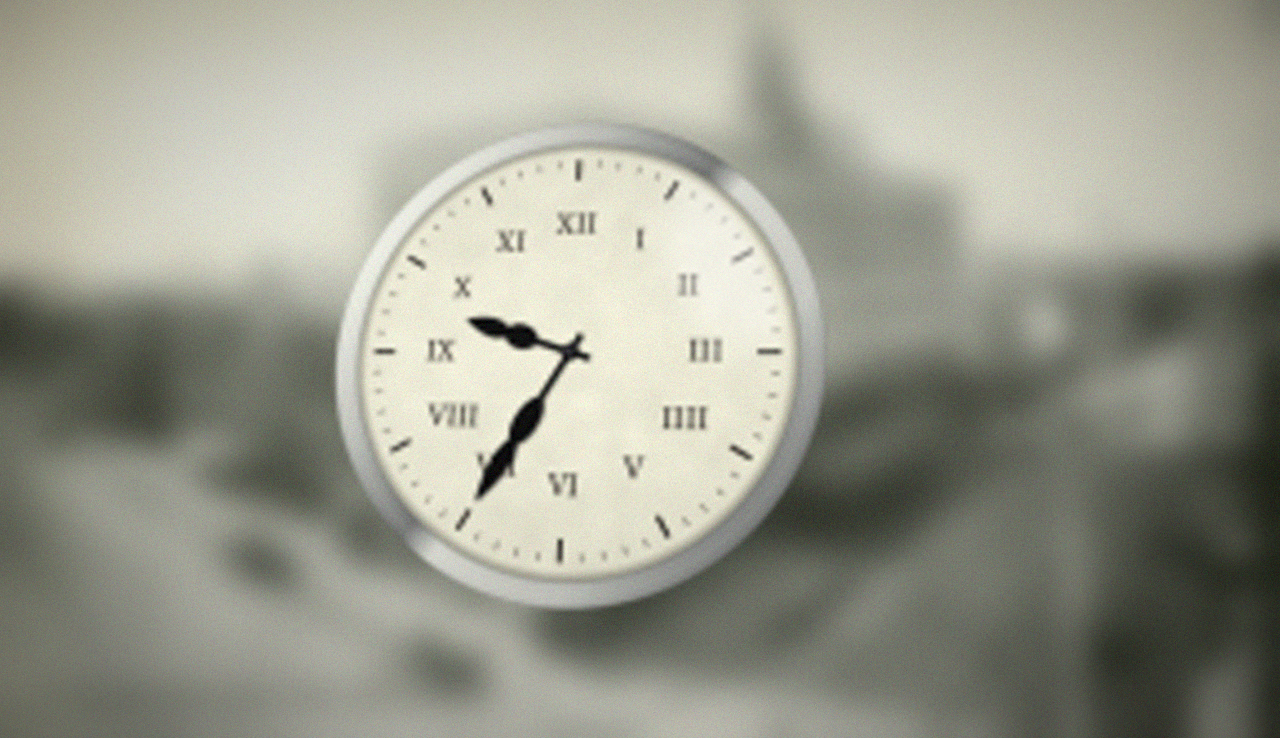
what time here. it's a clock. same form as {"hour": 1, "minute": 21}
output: {"hour": 9, "minute": 35}
